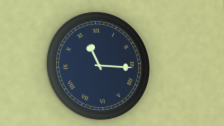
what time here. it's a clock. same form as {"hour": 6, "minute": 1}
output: {"hour": 11, "minute": 16}
